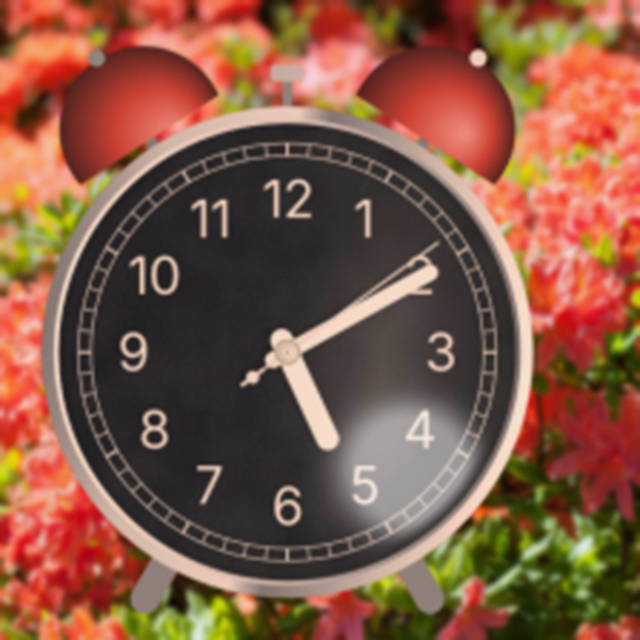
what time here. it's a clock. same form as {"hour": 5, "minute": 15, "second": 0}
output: {"hour": 5, "minute": 10, "second": 9}
